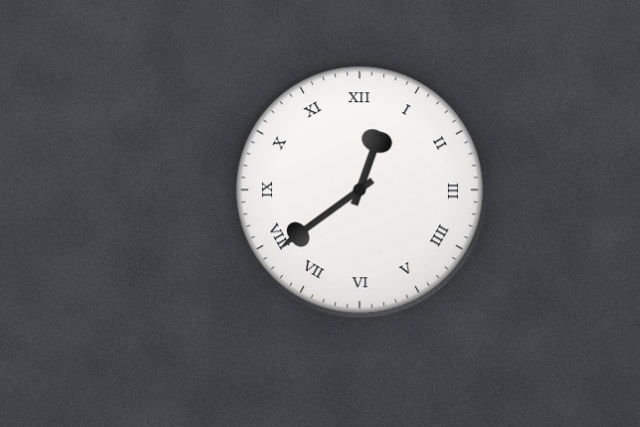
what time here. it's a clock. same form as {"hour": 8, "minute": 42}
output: {"hour": 12, "minute": 39}
